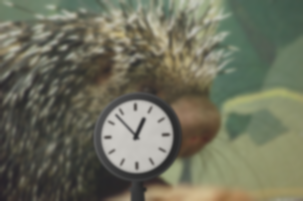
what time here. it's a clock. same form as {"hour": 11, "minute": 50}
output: {"hour": 12, "minute": 53}
